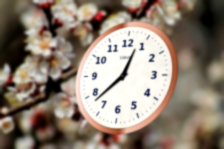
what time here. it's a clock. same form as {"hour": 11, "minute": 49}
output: {"hour": 12, "minute": 38}
